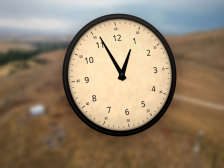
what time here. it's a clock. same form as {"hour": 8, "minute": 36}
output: {"hour": 12, "minute": 56}
